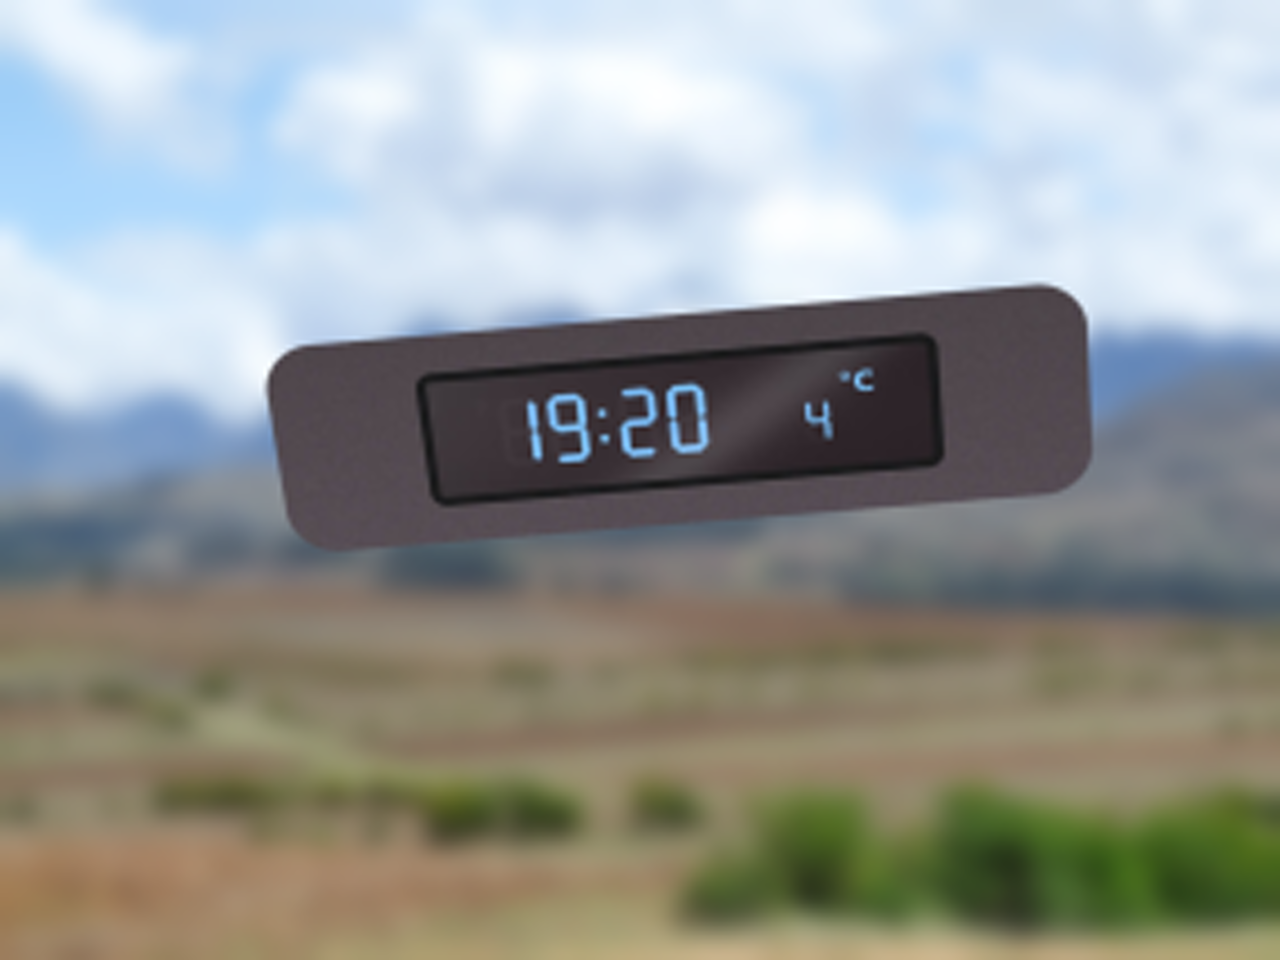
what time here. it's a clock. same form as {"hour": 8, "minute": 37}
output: {"hour": 19, "minute": 20}
